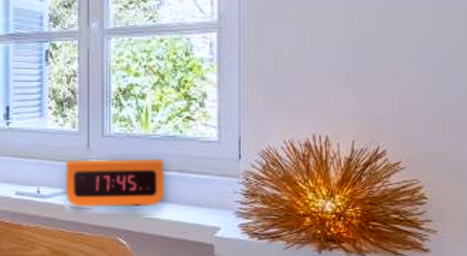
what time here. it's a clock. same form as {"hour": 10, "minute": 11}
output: {"hour": 17, "minute": 45}
